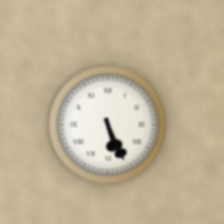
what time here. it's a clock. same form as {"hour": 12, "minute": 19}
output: {"hour": 5, "minute": 26}
